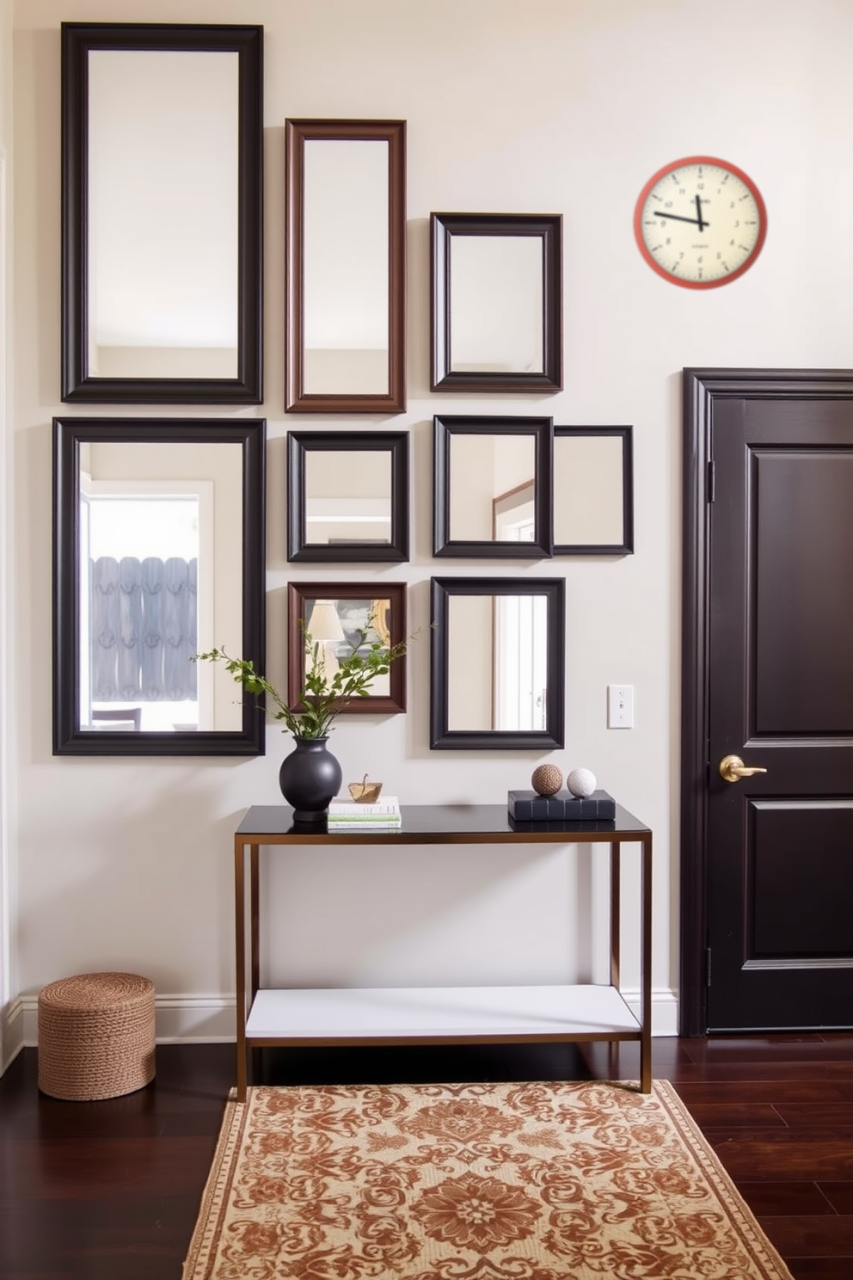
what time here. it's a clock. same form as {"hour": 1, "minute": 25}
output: {"hour": 11, "minute": 47}
